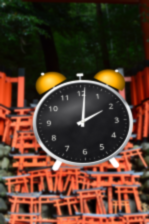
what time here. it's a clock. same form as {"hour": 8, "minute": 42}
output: {"hour": 2, "minute": 1}
